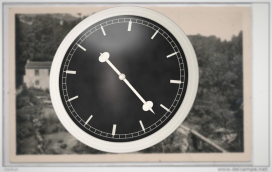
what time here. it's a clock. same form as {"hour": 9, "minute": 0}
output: {"hour": 10, "minute": 22}
